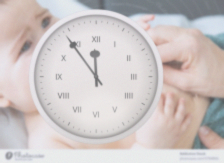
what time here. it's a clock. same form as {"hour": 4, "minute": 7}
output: {"hour": 11, "minute": 54}
